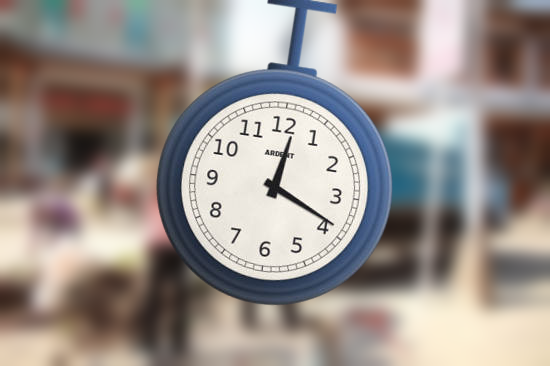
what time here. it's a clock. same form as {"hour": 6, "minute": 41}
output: {"hour": 12, "minute": 19}
